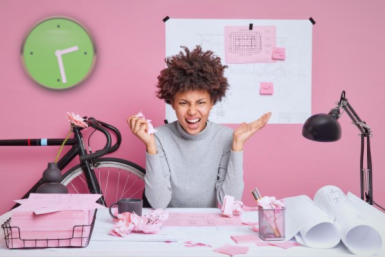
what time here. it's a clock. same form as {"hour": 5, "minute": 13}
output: {"hour": 2, "minute": 28}
